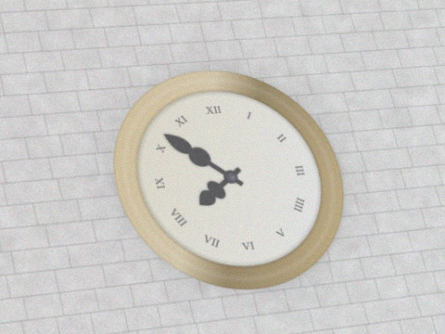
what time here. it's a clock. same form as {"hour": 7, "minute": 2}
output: {"hour": 7, "minute": 52}
